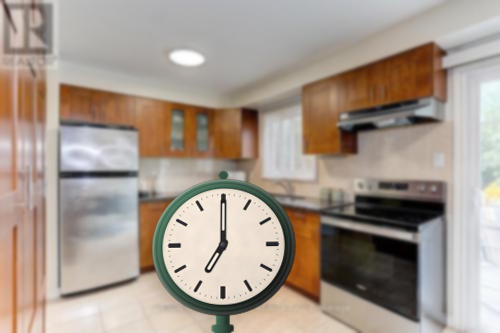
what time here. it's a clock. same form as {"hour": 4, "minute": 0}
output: {"hour": 7, "minute": 0}
